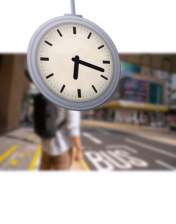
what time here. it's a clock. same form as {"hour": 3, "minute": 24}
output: {"hour": 6, "minute": 18}
